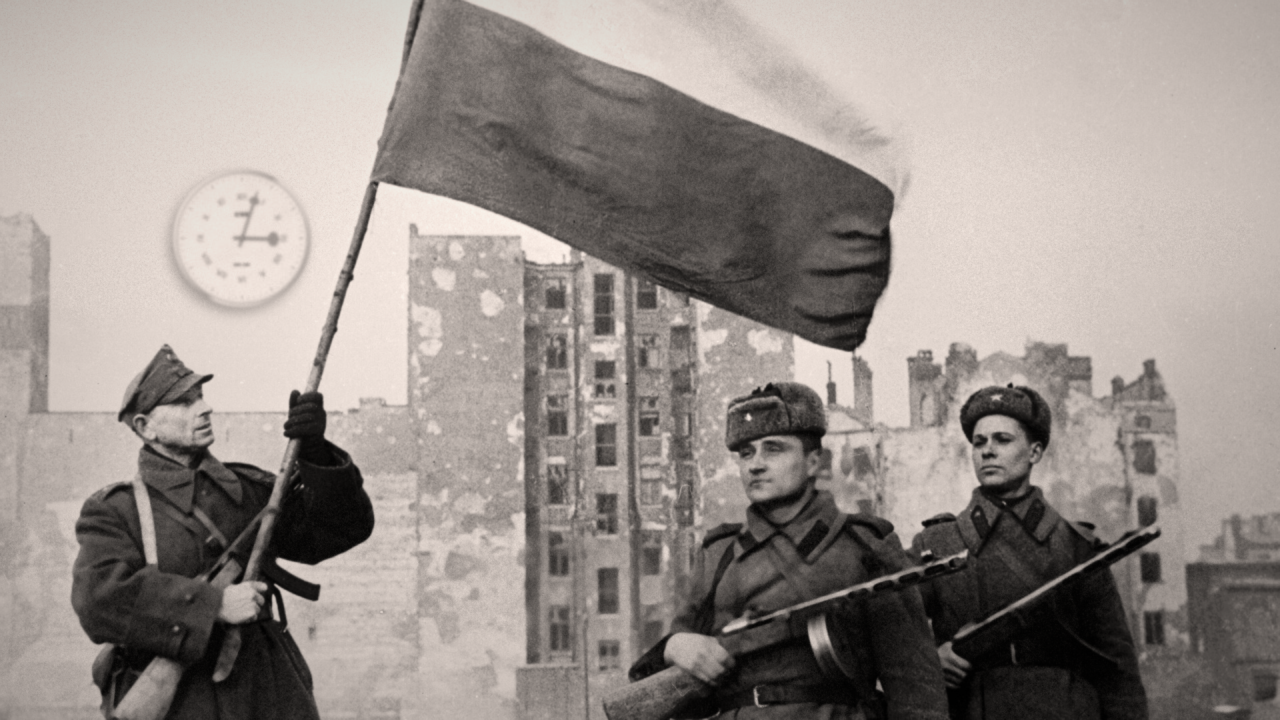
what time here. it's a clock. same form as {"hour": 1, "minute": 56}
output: {"hour": 3, "minute": 3}
